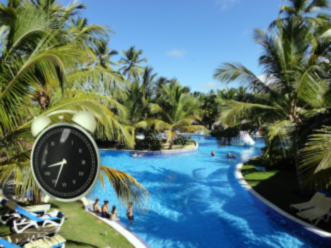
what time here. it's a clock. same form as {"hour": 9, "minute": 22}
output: {"hour": 8, "minute": 34}
